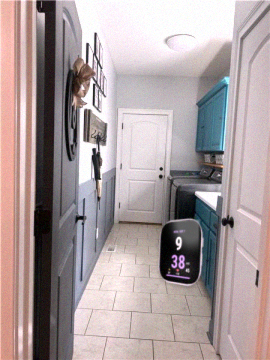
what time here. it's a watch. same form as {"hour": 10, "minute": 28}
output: {"hour": 9, "minute": 38}
